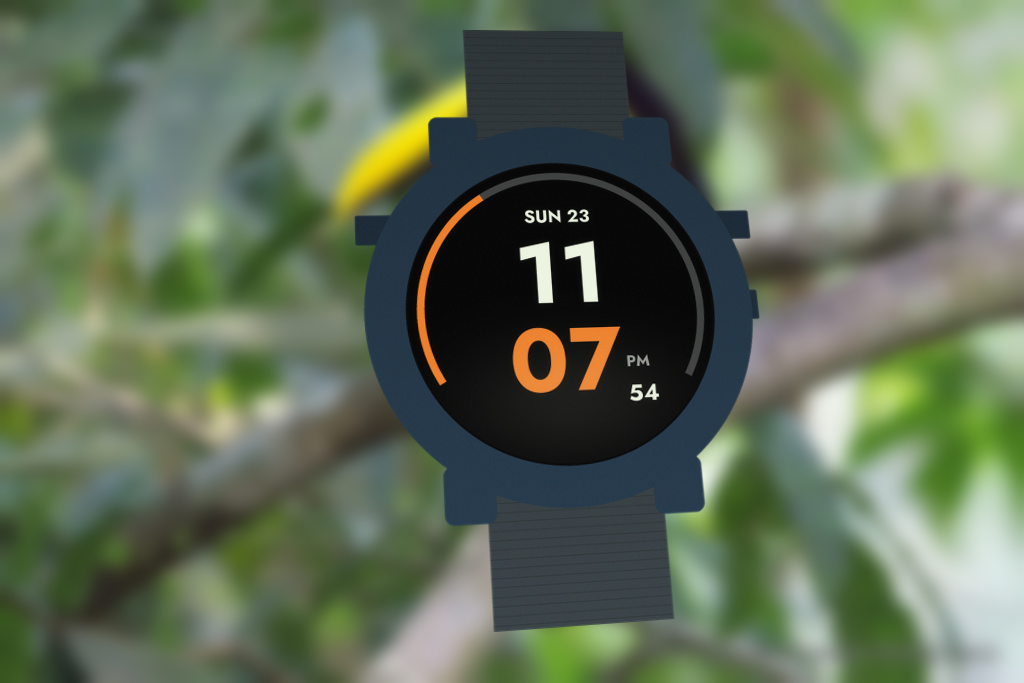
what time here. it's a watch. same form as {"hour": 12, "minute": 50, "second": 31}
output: {"hour": 11, "minute": 7, "second": 54}
